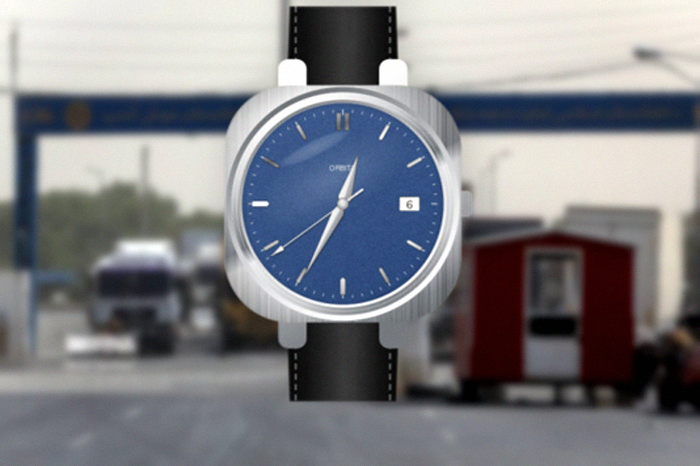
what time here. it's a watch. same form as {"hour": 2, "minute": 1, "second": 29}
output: {"hour": 12, "minute": 34, "second": 39}
